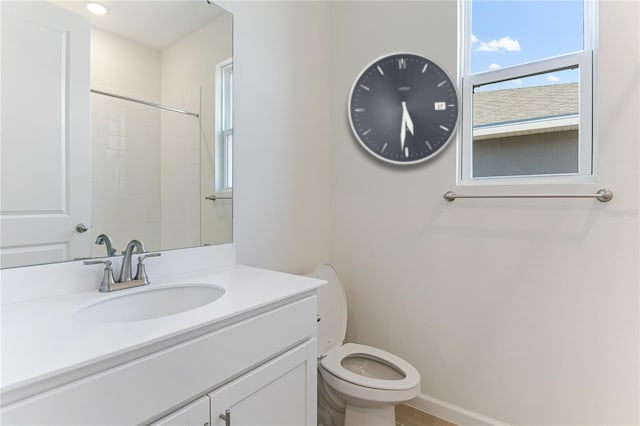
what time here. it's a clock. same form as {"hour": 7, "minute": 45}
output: {"hour": 5, "minute": 31}
